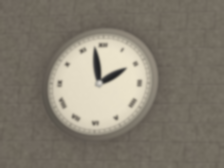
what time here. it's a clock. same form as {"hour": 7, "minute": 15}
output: {"hour": 1, "minute": 58}
